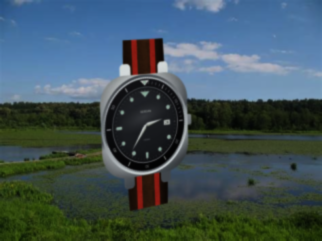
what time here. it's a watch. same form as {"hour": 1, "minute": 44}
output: {"hour": 2, "minute": 36}
